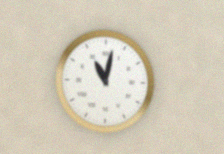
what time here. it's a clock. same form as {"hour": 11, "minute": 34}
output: {"hour": 11, "minute": 2}
